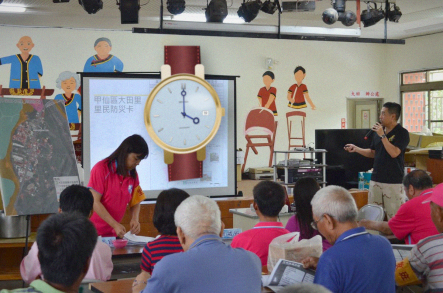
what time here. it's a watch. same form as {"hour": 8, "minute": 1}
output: {"hour": 4, "minute": 0}
